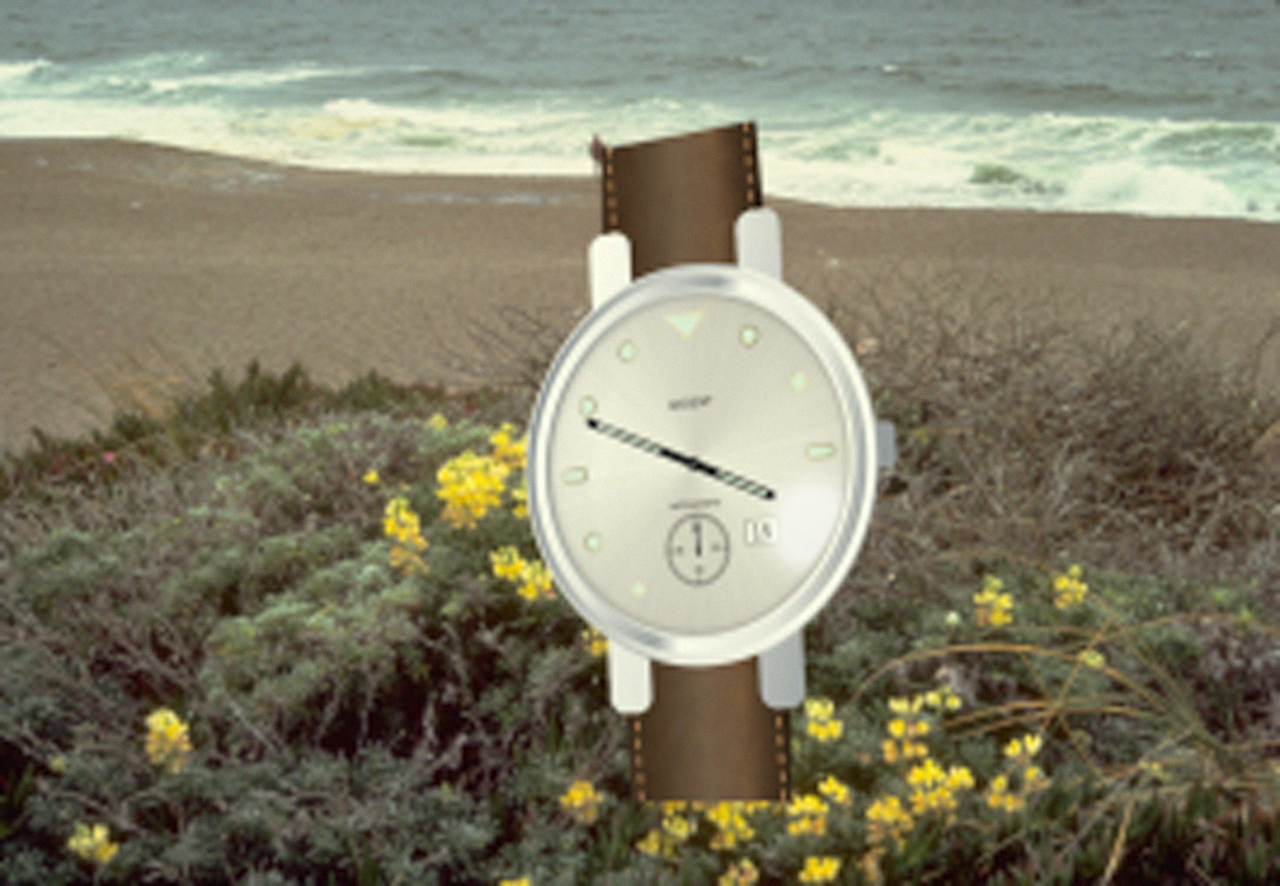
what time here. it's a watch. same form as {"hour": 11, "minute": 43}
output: {"hour": 3, "minute": 49}
